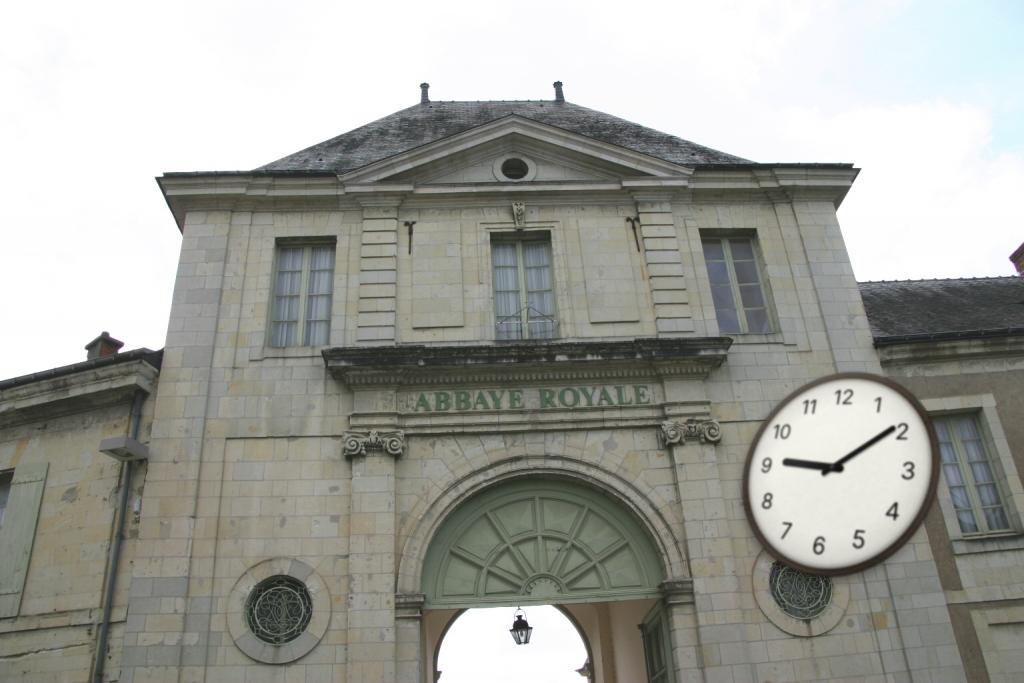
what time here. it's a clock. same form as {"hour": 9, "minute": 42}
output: {"hour": 9, "minute": 9}
